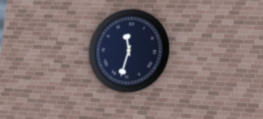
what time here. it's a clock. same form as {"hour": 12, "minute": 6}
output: {"hour": 11, "minute": 32}
